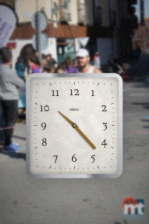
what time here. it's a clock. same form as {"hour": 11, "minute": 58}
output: {"hour": 10, "minute": 23}
